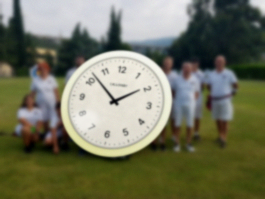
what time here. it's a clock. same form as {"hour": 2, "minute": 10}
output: {"hour": 1, "minute": 52}
